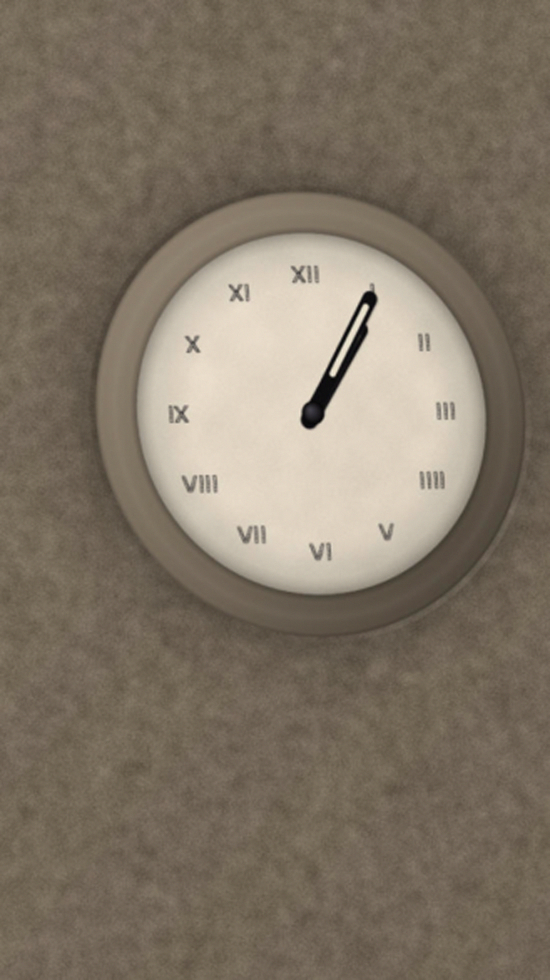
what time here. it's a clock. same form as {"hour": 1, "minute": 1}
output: {"hour": 1, "minute": 5}
